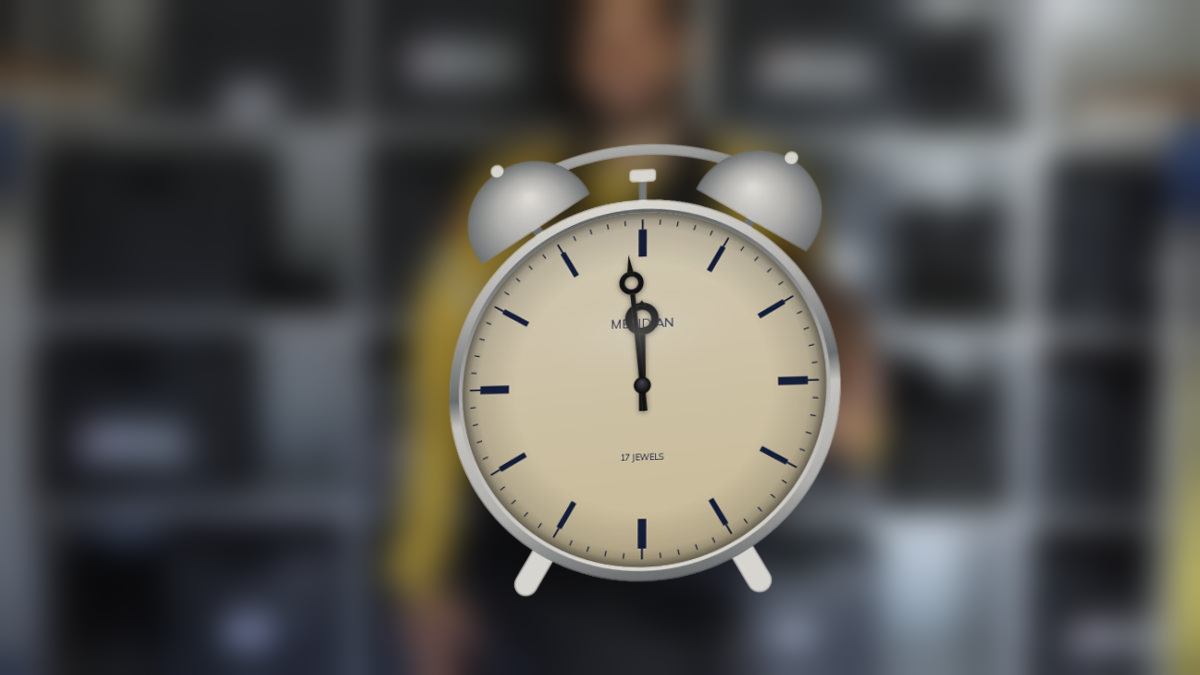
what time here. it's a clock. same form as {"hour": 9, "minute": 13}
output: {"hour": 11, "minute": 59}
